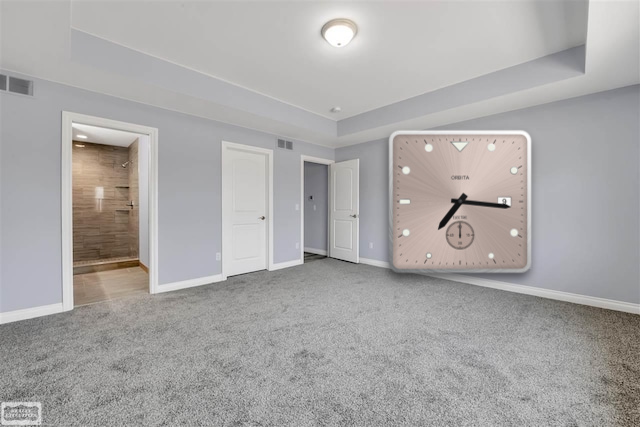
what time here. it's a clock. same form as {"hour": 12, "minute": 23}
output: {"hour": 7, "minute": 16}
